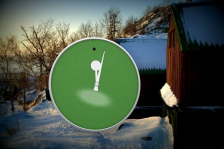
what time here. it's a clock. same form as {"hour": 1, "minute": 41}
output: {"hour": 12, "minute": 3}
